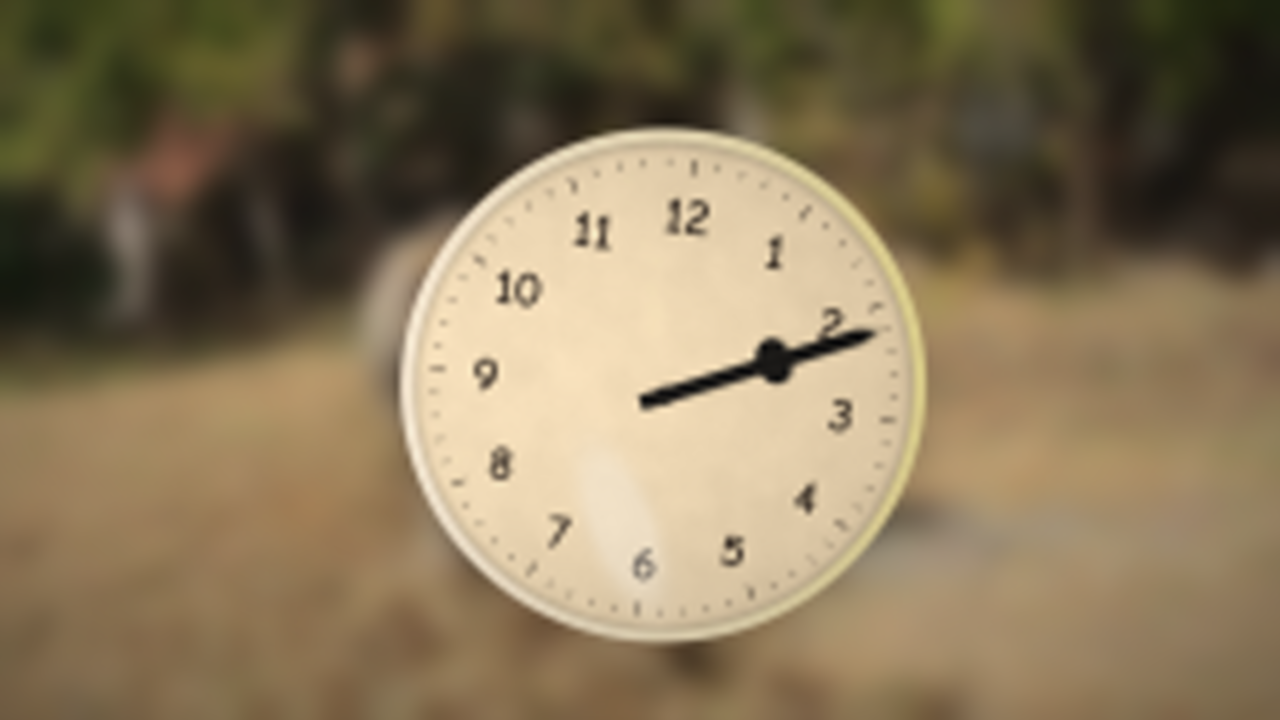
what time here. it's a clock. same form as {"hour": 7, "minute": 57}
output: {"hour": 2, "minute": 11}
